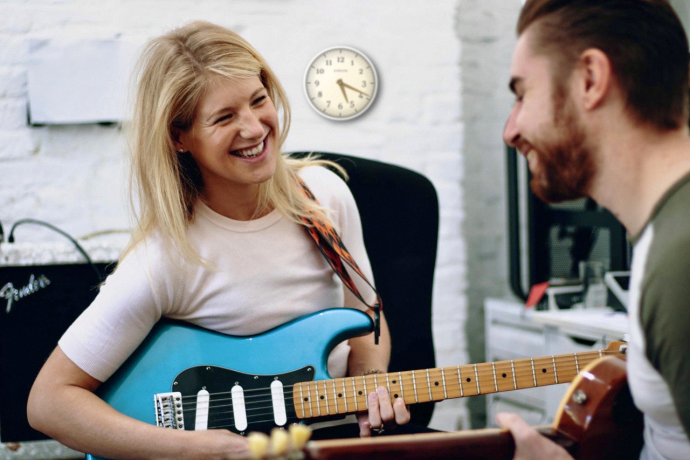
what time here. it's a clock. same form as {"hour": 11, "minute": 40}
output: {"hour": 5, "minute": 19}
